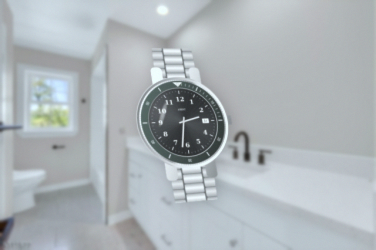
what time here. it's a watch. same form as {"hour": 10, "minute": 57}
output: {"hour": 2, "minute": 32}
